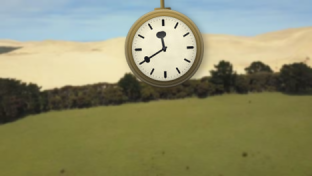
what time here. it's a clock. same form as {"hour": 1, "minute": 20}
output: {"hour": 11, "minute": 40}
